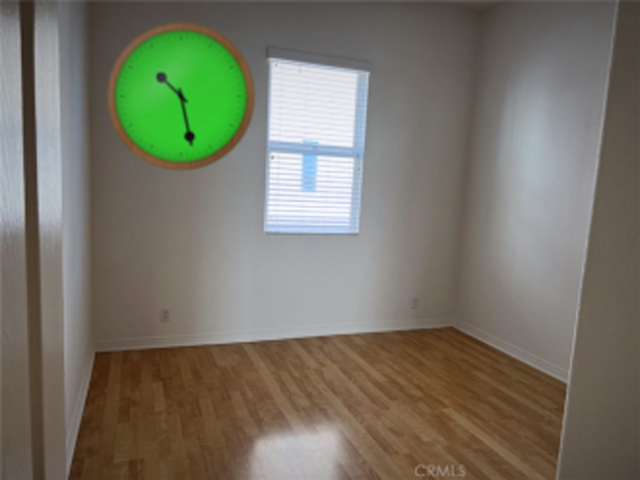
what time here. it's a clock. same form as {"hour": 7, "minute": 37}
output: {"hour": 10, "minute": 28}
